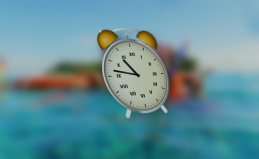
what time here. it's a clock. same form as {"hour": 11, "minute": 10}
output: {"hour": 10, "minute": 47}
